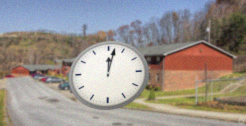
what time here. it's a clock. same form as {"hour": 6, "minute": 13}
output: {"hour": 12, "minute": 2}
